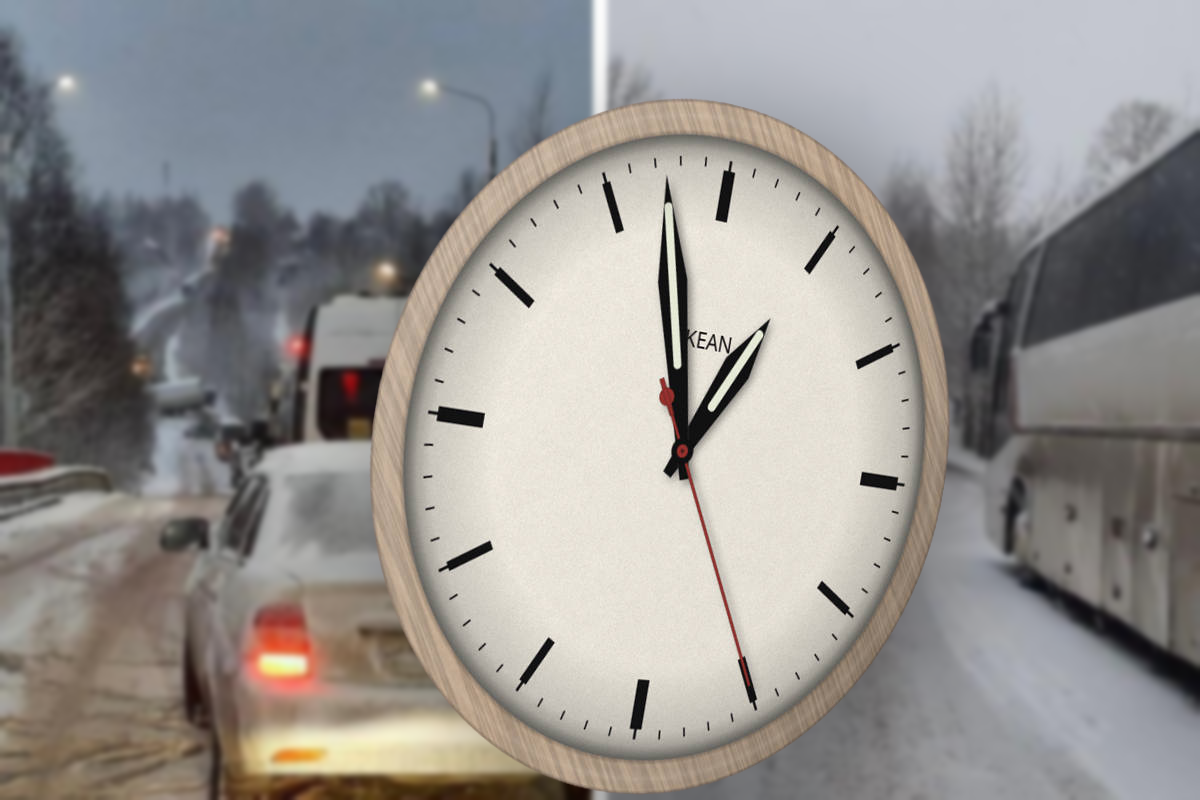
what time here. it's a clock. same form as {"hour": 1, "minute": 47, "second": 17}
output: {"hour": 12, "minute": 57, "second": 25}
